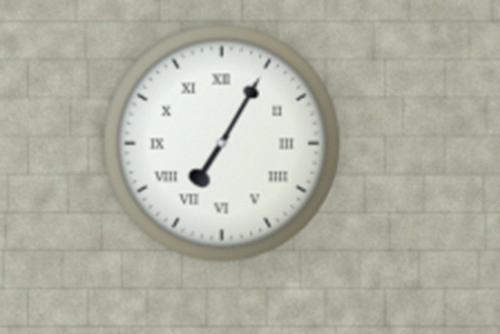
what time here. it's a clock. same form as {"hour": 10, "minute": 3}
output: {"hour": 7, "minute": 5}
